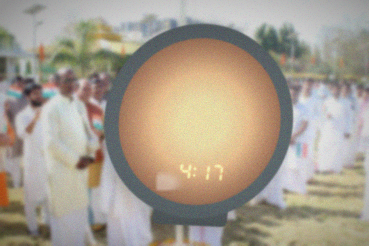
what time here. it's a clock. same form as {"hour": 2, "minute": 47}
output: {"hour": 4, "minute": 17}
